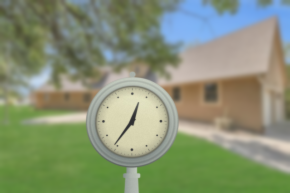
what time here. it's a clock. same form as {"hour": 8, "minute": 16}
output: {"hour": 12, "minute": 36}
